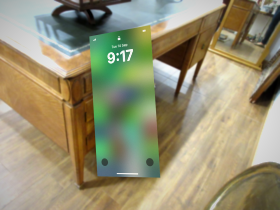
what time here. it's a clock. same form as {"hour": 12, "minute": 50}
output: {"hour": 9, "minute": 17}
